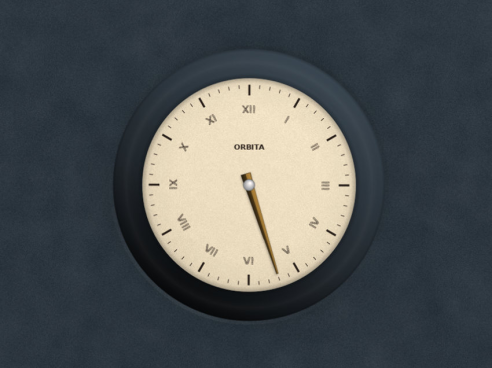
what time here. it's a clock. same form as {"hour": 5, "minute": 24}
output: {"hour": 5, "minute": 27}
